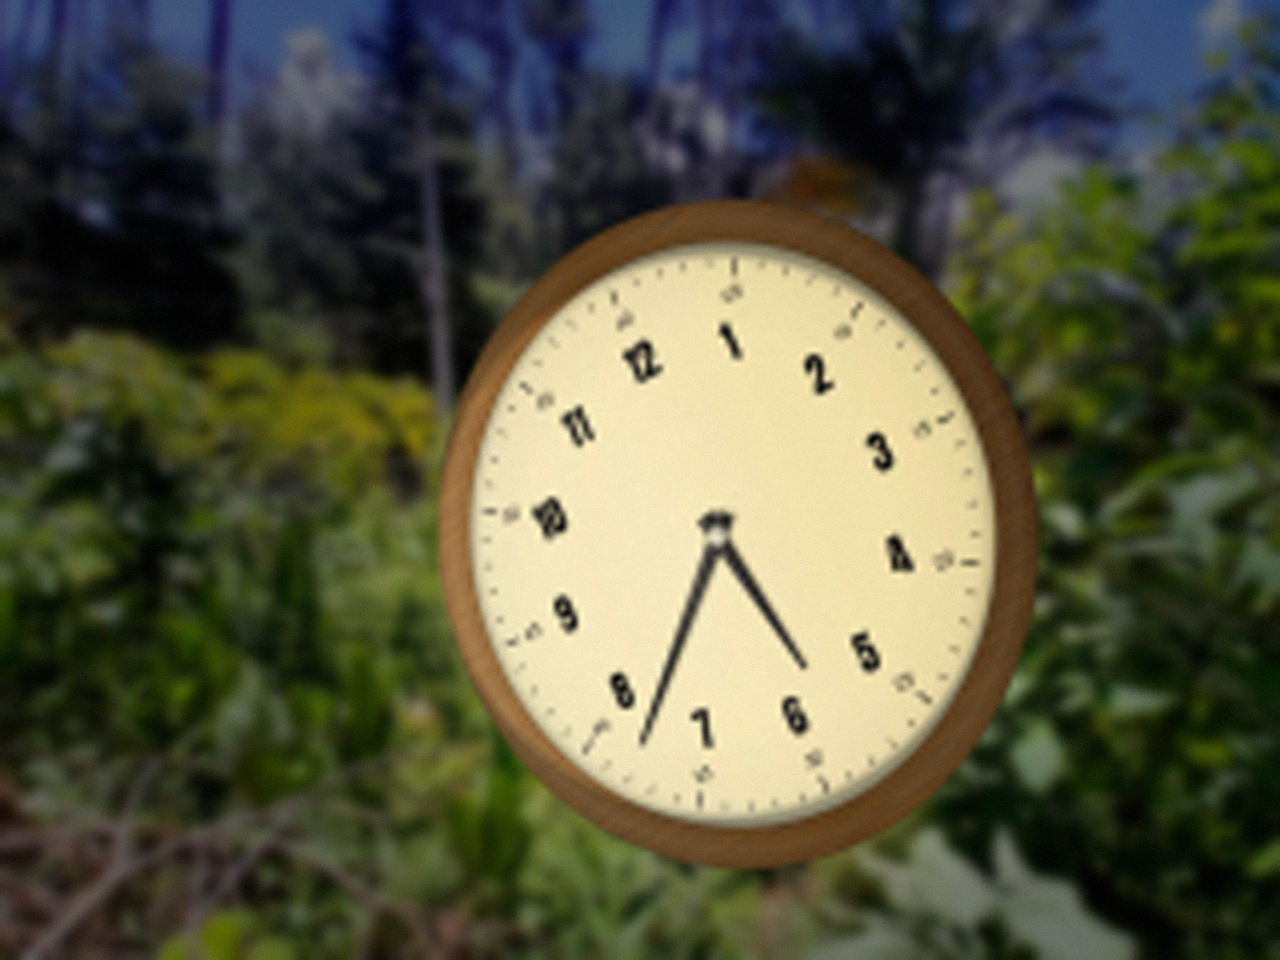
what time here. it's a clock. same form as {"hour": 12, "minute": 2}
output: {"hour": 5, "minute": 38}
